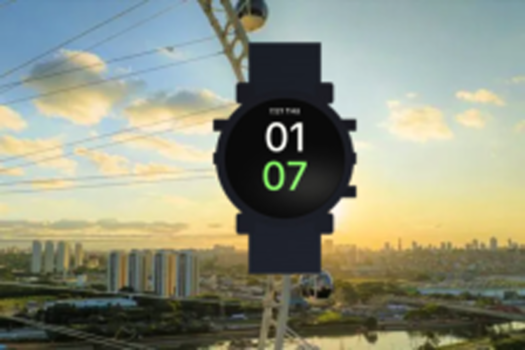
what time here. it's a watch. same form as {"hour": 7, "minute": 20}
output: {"hour": 1, "minute": 7}
